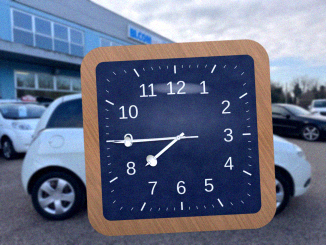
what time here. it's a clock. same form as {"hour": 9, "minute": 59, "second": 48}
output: {"hour": 7, "minute": 44, "second": 45}
